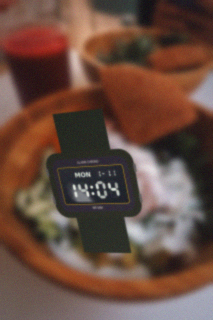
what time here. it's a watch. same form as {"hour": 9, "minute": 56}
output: {"hour": 14, "minute": 4}
